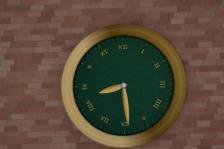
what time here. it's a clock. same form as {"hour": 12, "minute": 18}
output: {"hour": 8, "minute": 29}
